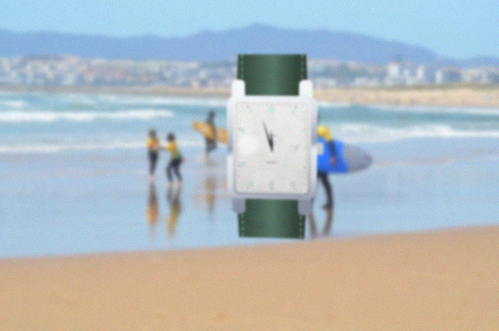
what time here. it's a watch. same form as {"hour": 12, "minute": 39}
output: {"hour": 11, "minute": 57}
